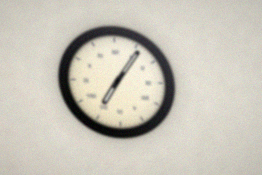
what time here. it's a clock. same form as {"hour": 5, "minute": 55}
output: {"hour": 7, "minute": 6}
